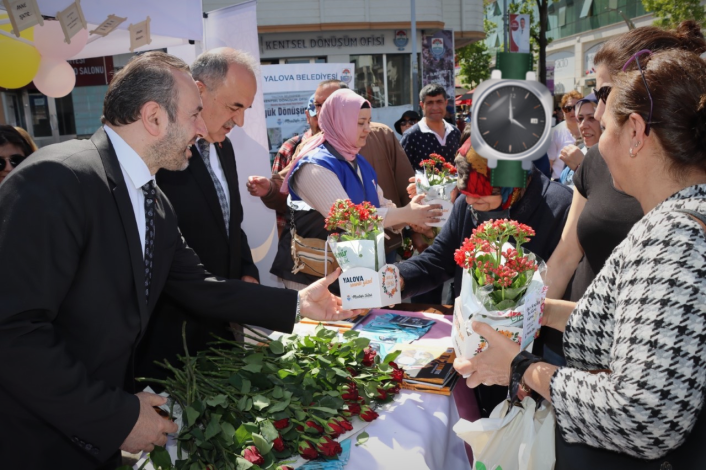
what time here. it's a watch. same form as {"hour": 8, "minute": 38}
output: {"hour": 3, "minute": 59}
